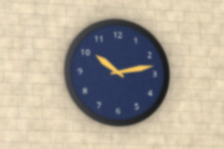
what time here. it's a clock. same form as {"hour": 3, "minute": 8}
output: {"hour": 10, "minute": 13}
